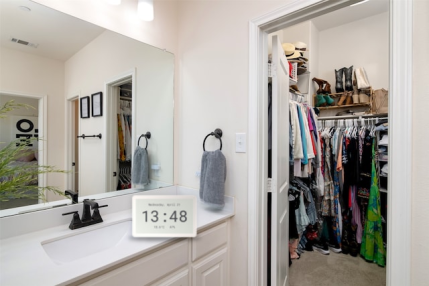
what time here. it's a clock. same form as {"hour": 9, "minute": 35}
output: {"hour": 13, "minute": 48}
